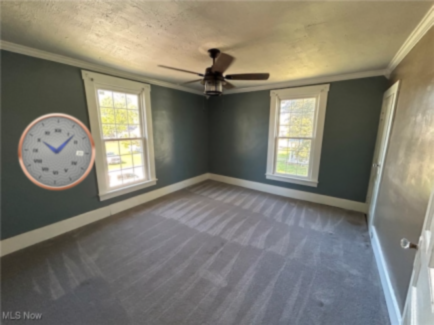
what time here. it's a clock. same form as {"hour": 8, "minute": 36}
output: {"hour": 10, "minute": 7}
